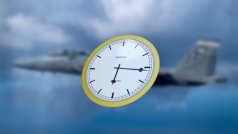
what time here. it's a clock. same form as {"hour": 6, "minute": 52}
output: {"hour": 6, "minute": 16}
